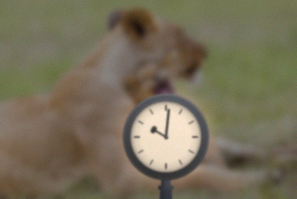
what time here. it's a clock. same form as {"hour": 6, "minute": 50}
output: {"hour": 10, "minute": 1}
